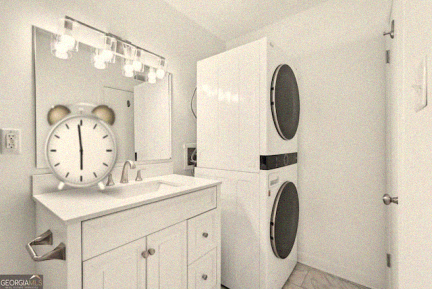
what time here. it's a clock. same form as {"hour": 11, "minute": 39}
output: {"hour": 5, "minute": 59}
